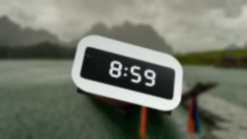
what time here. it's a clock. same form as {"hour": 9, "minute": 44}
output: {"hour": 8, "minute": 59}
